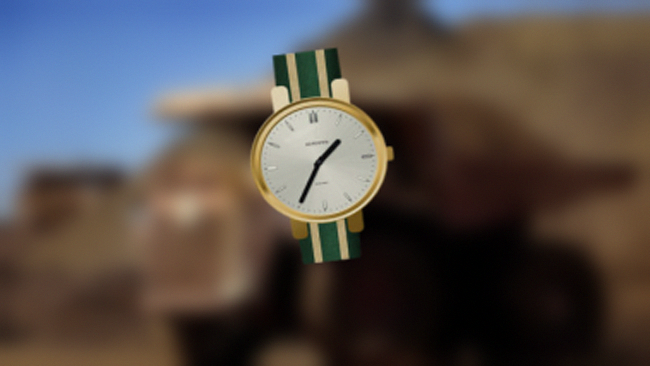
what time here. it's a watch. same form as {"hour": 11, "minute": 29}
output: {"hour": 1, "minute": 35}
